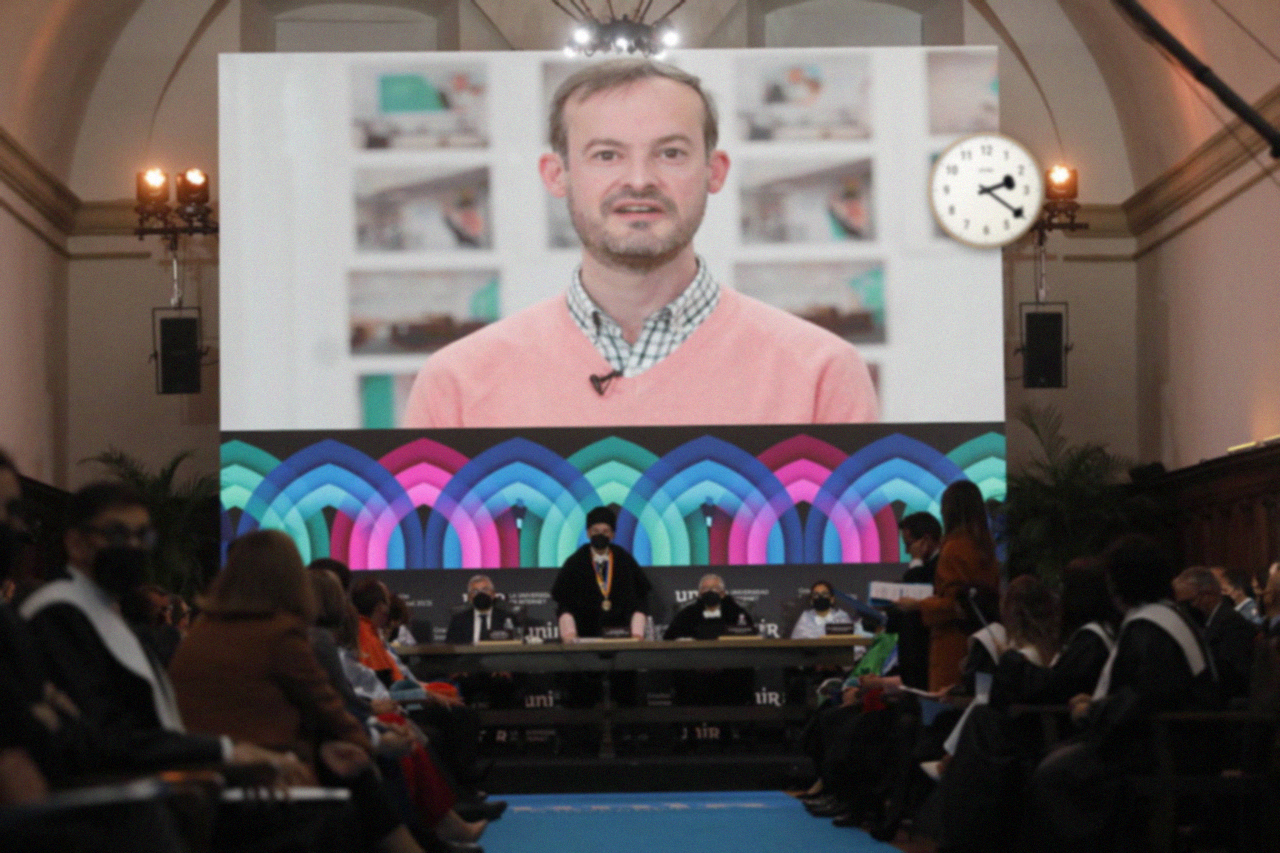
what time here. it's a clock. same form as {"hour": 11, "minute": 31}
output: {"hour": 2, "minute": 21}
